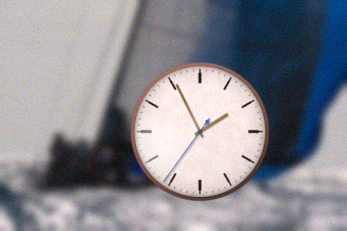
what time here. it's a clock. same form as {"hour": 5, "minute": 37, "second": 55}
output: {"hour": 1, "minute": 55, "second": 36}
